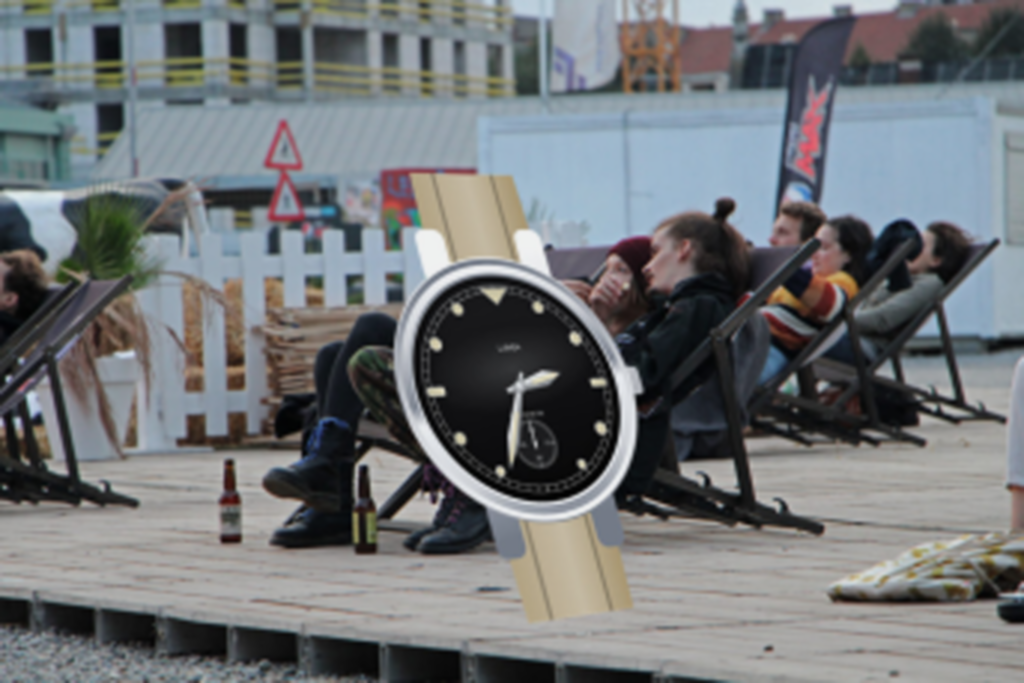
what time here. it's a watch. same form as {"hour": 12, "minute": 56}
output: {"hour": 2, "minute": 34}
